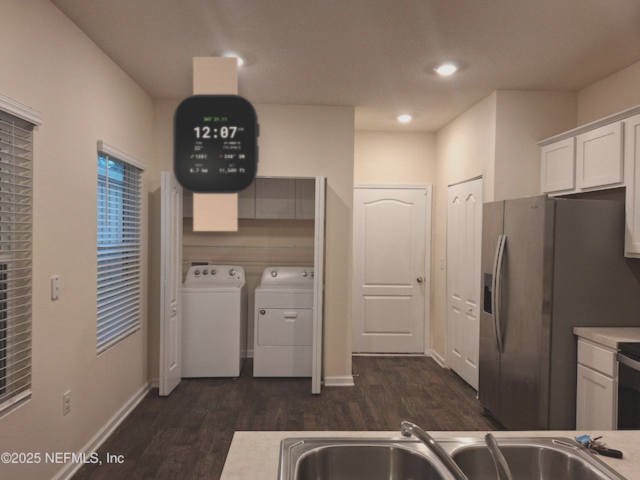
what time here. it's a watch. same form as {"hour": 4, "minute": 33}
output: {"hour": 12, "minute": 7}
